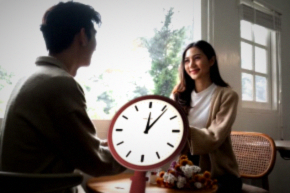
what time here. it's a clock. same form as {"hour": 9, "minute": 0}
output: {"hour": 12, "minute": 6}
